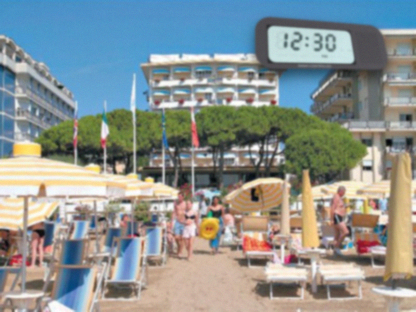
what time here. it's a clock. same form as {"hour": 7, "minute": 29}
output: {"hour": 12, "minute": 30}
